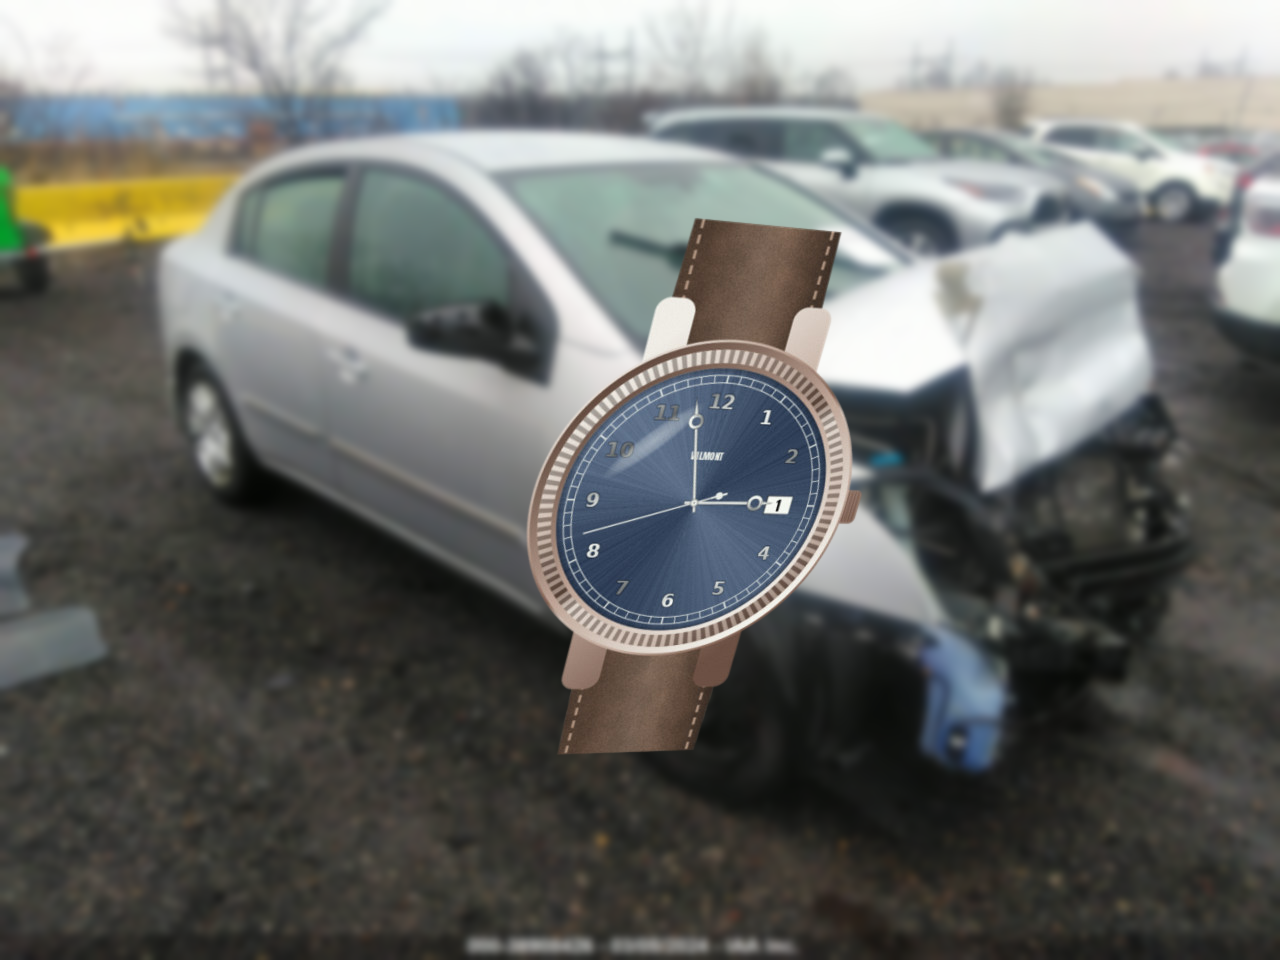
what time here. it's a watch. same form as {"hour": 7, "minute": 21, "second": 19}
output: {"hour": 2, "minute": 57, "second": 42}
